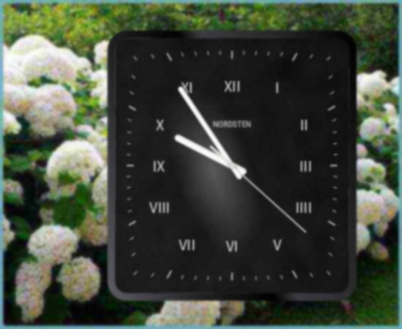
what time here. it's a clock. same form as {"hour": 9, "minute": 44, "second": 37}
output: {"hour": 9, "minute": 54, "second": 22}
